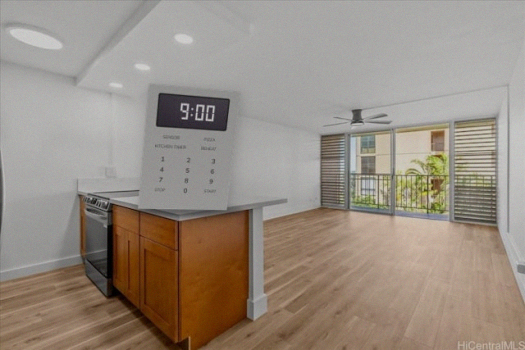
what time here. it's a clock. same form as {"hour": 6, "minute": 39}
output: {"hour": 9, "minute": 0}
